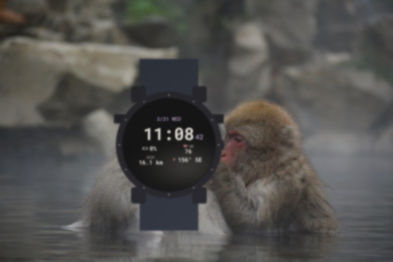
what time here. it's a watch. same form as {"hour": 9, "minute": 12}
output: {"hour": 11, "minute": 8}
